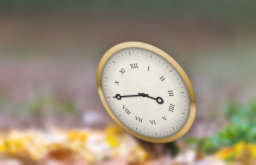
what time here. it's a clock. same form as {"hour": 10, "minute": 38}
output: {"hour": 3, "minute": 45}
